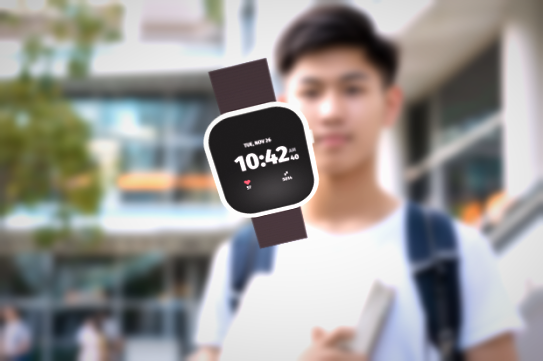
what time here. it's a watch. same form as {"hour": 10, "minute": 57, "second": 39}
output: {"hour": 10, "minute": 42, "second": 40}
